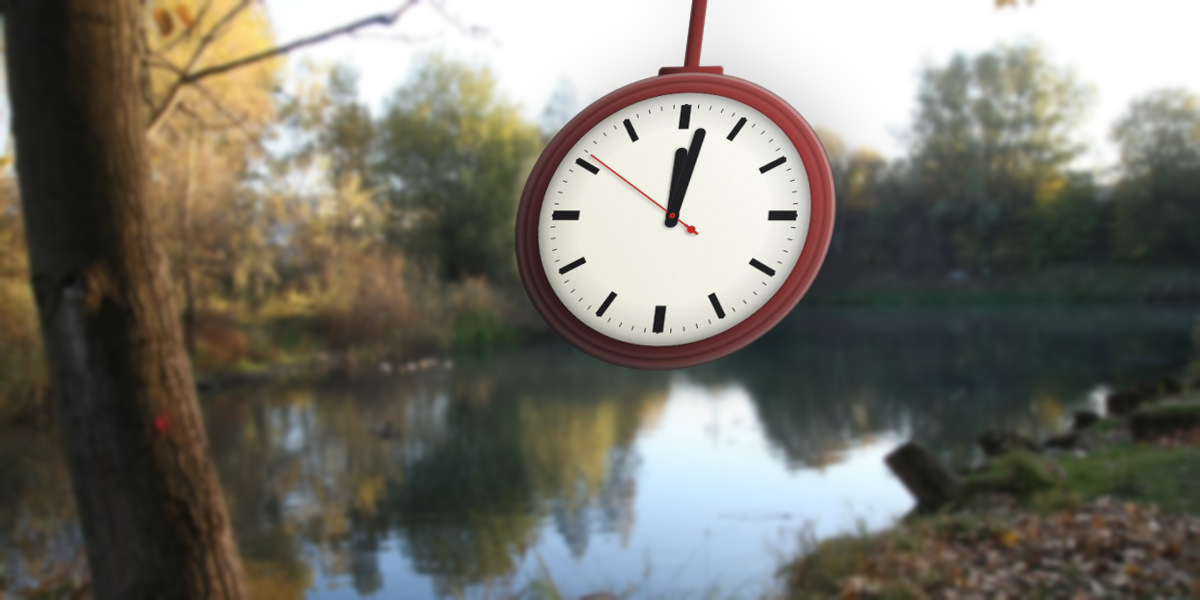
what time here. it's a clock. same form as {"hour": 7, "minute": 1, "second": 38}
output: {"hour": 12, "minute": 1, "second": 51}
